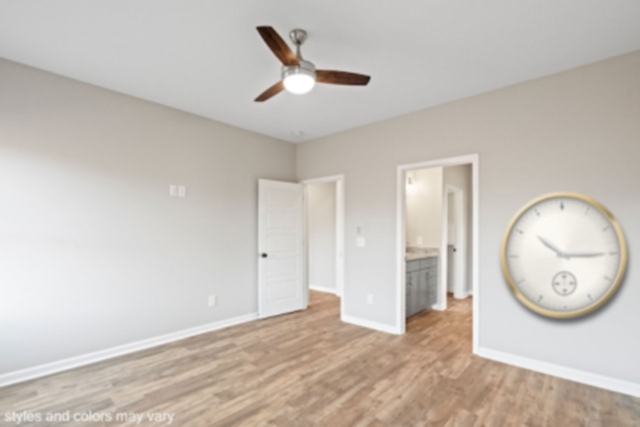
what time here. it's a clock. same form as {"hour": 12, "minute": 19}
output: {"hour": 10, "minute": 15}
